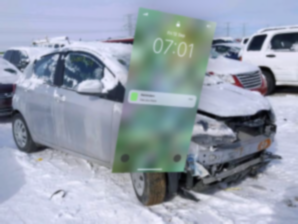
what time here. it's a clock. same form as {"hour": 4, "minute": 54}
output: {"hour": 7, "minute": 1}
